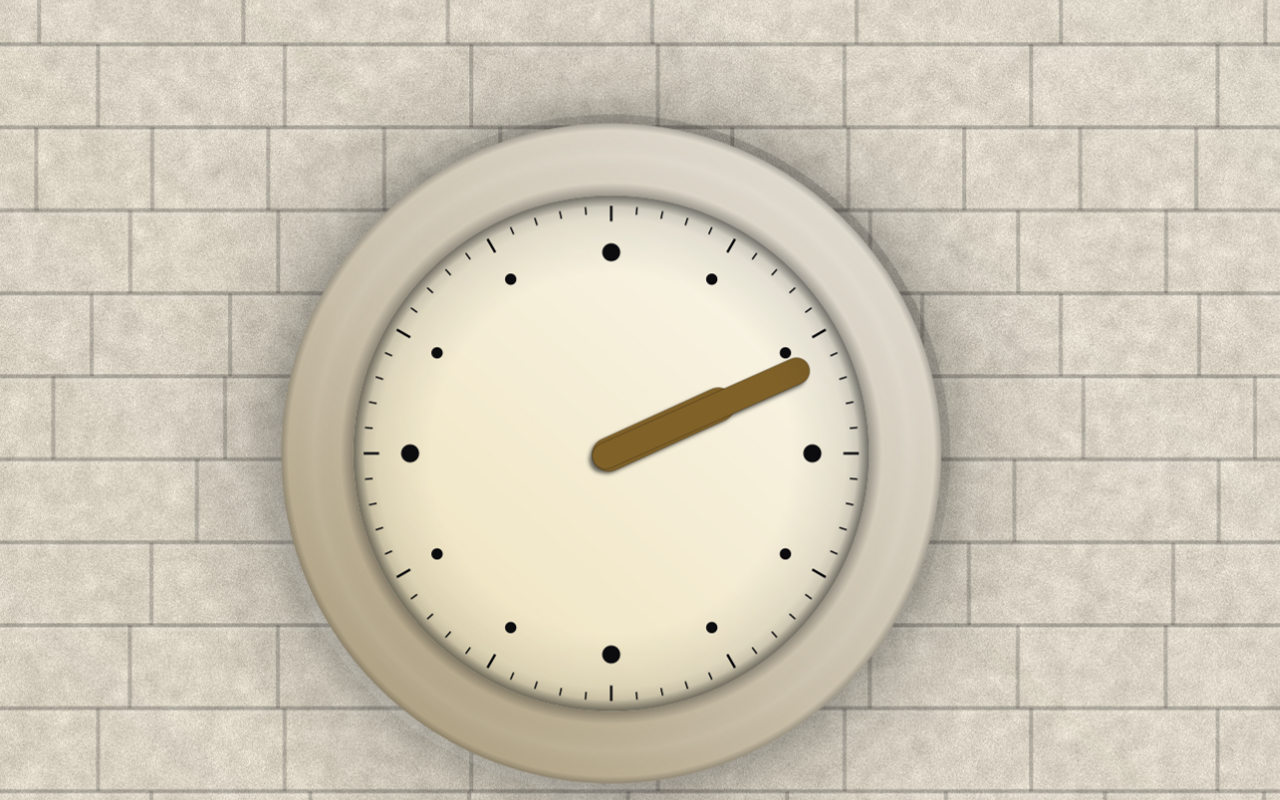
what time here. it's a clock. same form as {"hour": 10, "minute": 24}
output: {"hour": 2, "minute": 11}
